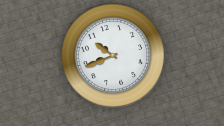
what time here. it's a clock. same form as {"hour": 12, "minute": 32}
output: {"hour": 10, "minute": 44}
